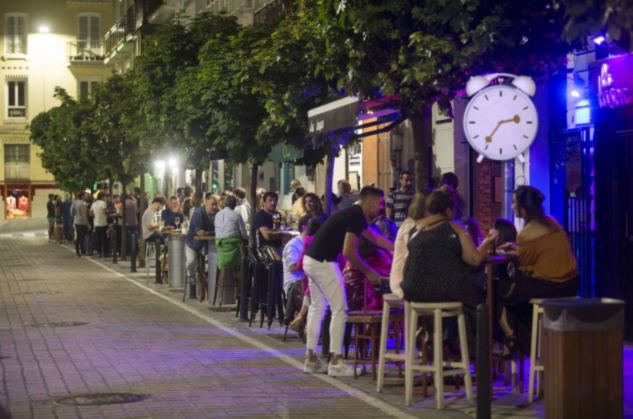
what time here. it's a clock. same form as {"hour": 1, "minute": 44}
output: {"hour": 2, "minute": 36}
